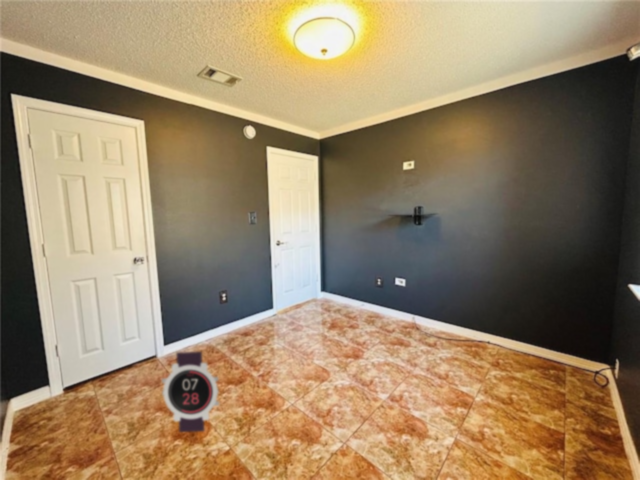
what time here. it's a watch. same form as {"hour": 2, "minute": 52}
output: {"hour": 7, "minute": 28}
